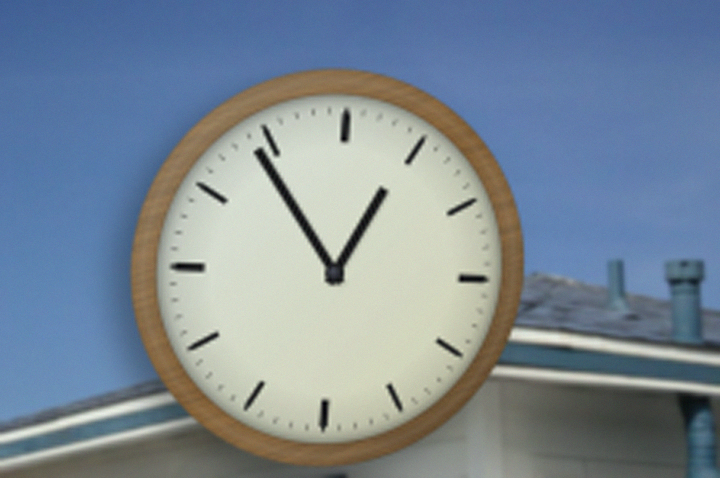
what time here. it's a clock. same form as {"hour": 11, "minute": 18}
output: {"hour": 12, "minute": 54}
